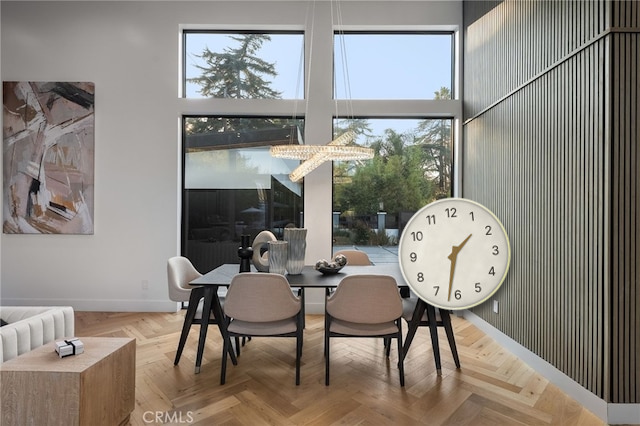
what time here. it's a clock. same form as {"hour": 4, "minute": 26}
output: {"hour": 1, "minute": 32}
